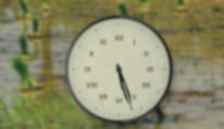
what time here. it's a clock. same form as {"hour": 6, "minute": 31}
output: {"hour": 5, "minute": 27}
